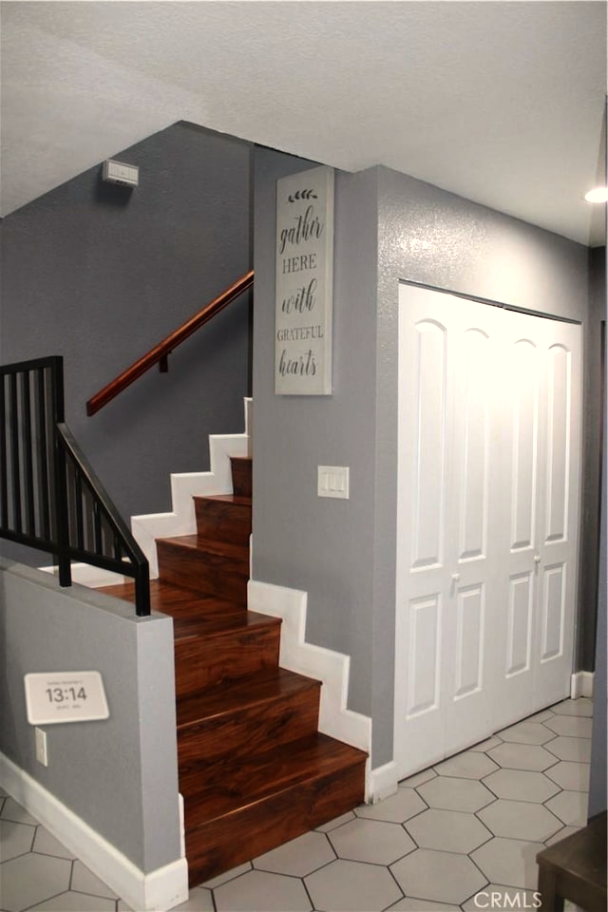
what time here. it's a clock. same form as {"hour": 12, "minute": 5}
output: {"hour": 13, "minute": 14}
